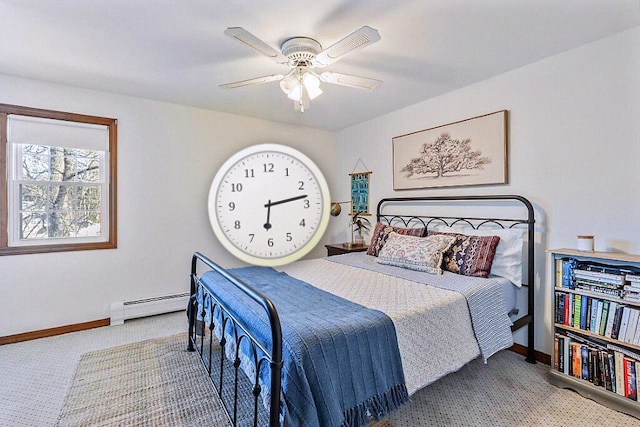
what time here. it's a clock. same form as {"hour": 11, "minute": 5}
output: {"hour": 6, "minute": 13}
